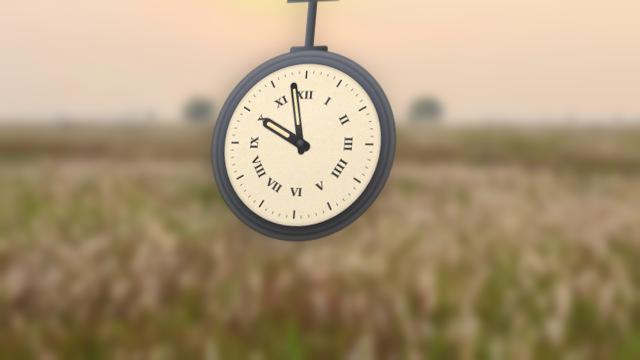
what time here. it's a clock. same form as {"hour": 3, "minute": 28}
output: {"hour": 9, "minute": 58}
